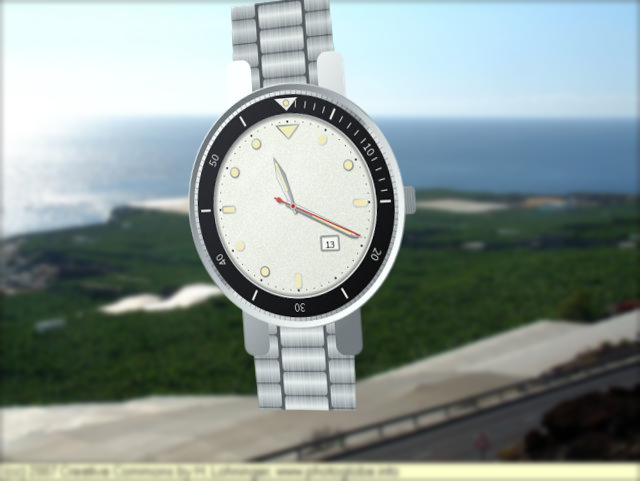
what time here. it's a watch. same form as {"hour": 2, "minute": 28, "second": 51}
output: {"hour": 11, "minute": 19, "second": 19}
